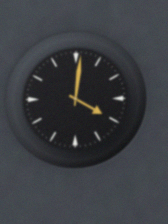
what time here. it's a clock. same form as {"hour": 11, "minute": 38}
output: {"hour": 4, "minute": 1}
